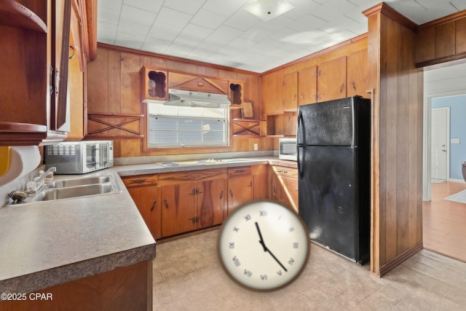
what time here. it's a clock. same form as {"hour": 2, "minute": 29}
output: {"hour": 11, "minute": 23}
